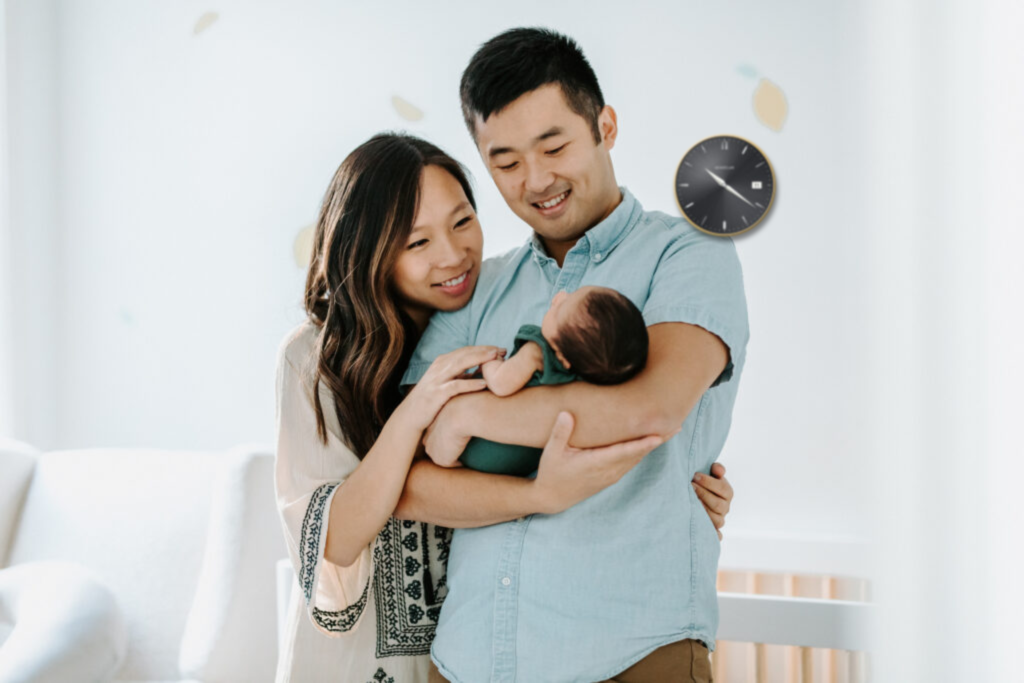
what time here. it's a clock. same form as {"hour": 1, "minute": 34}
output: {"hour": 10, "minute": 21}
